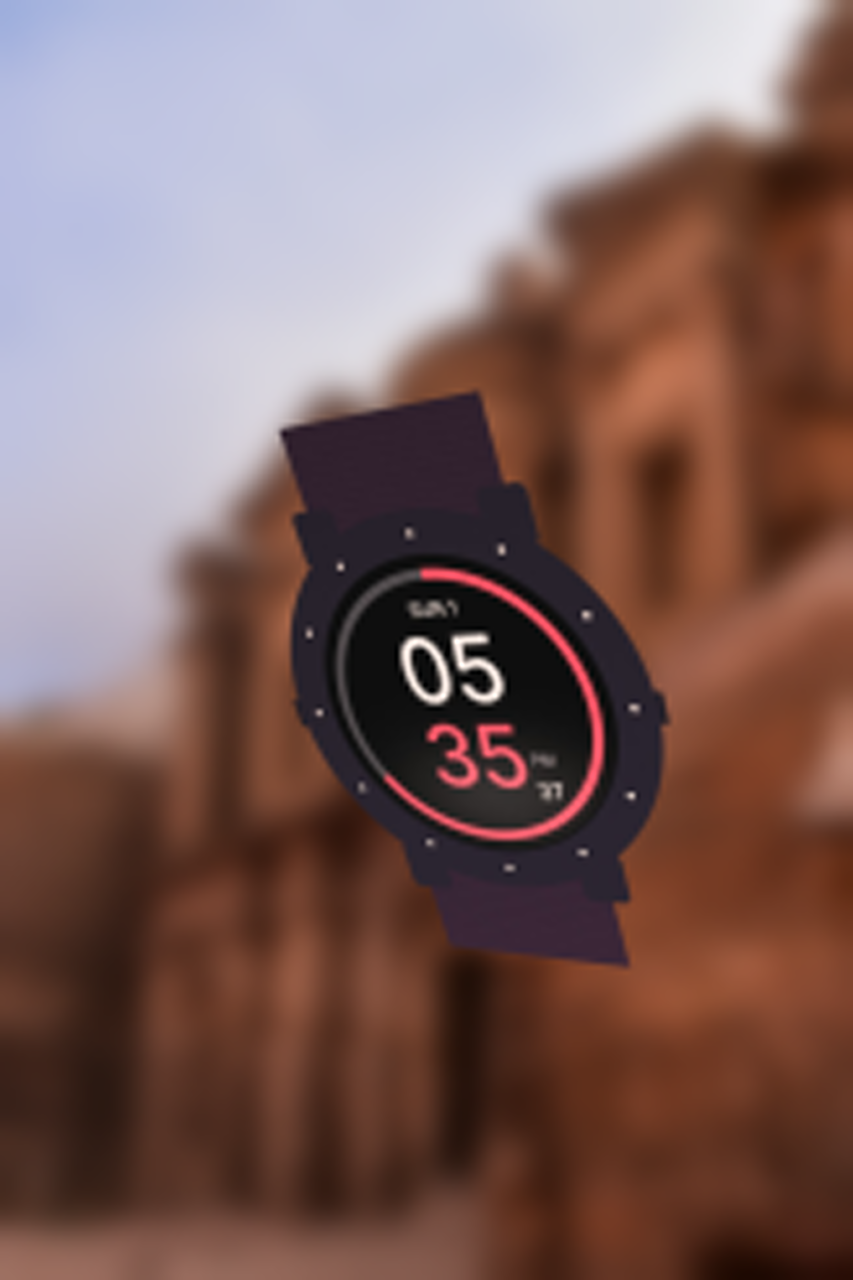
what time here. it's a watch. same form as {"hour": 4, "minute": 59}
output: {"hour": 5, "minute": 35}
